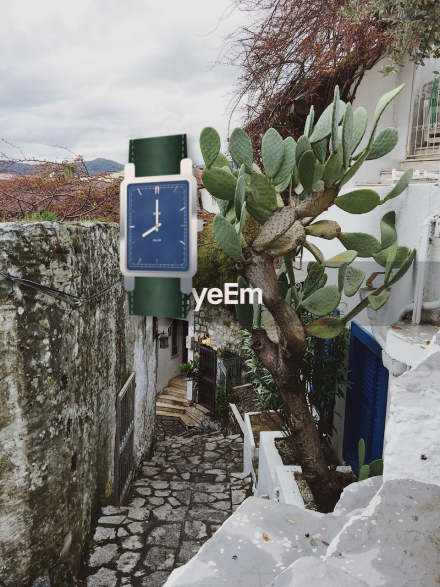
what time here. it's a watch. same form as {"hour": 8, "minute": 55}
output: {"hour": 8, "minute": 0}
